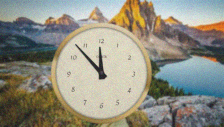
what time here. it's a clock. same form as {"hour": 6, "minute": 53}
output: {"hour": 11, "minute": 53}
